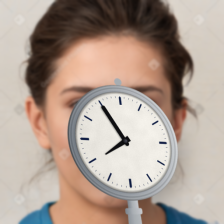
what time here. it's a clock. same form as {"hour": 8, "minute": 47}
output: {"hour": 7, "minute": 55}
